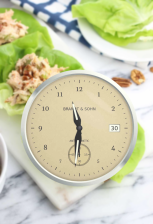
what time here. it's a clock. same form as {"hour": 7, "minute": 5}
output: {"hour": 11, "minute": 31}
